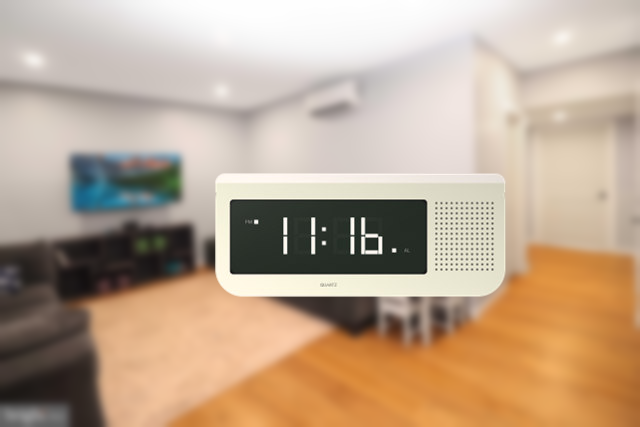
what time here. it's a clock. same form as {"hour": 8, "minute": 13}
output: {"hour": 11, "minute": 16}
